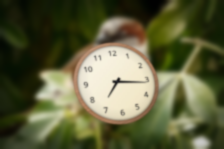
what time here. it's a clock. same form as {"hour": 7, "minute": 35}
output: {"hour": 7, "minute": 16}
